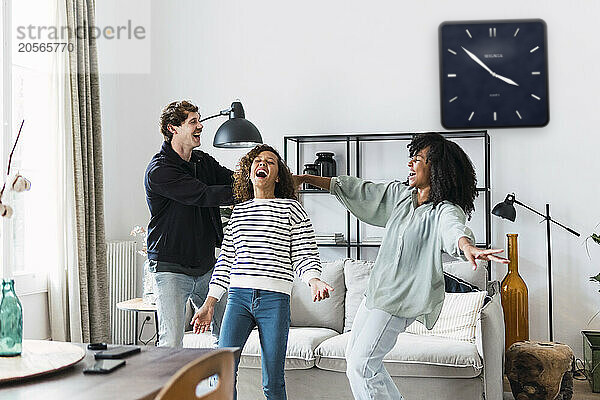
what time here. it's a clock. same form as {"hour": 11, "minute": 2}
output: {"hour": 3, "minute": 52}
